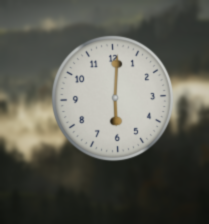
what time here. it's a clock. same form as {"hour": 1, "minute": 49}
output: {"hour": 6, "minute": 1}
